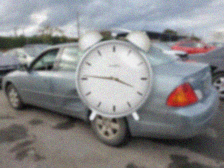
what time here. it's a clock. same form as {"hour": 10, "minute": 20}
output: {"hour": 3, "minute": 46}
